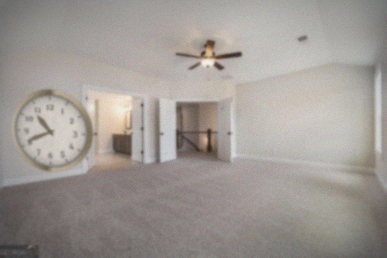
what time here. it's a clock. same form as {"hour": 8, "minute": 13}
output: {"hour": 10, "minute": 41}
